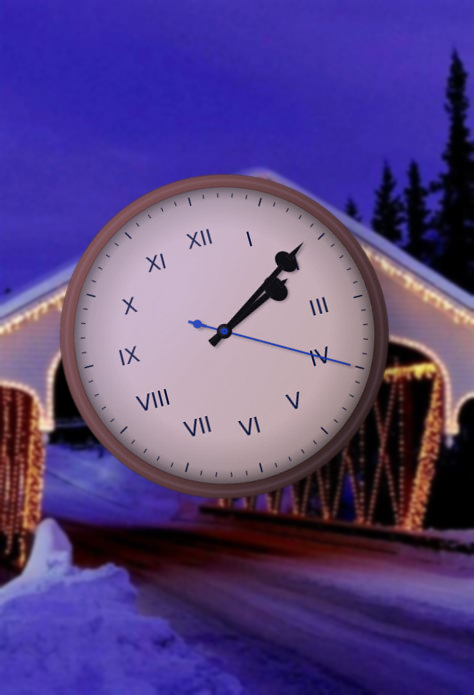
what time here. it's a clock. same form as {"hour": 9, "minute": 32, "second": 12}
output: {"hour": 2, "minute": 9, "second": 20}
